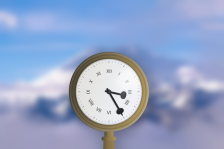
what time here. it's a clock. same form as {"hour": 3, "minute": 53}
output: {"hour": 3, "minute": 25}
